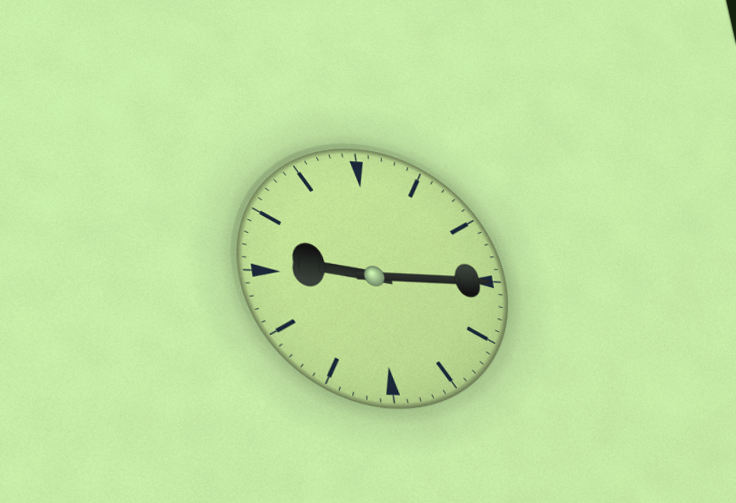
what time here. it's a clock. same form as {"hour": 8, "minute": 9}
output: {"hour": 9, "minute": 15}
